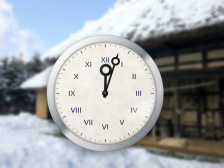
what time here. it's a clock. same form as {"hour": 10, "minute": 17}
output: {"hour": 12, "minute": 3}
